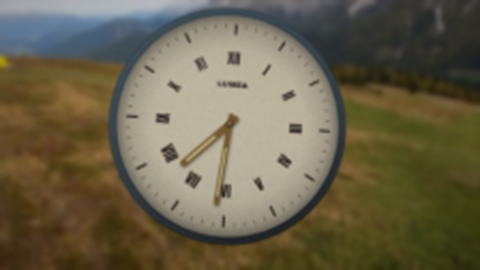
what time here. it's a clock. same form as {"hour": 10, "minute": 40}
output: {"hour": 7, "minute": 31}
